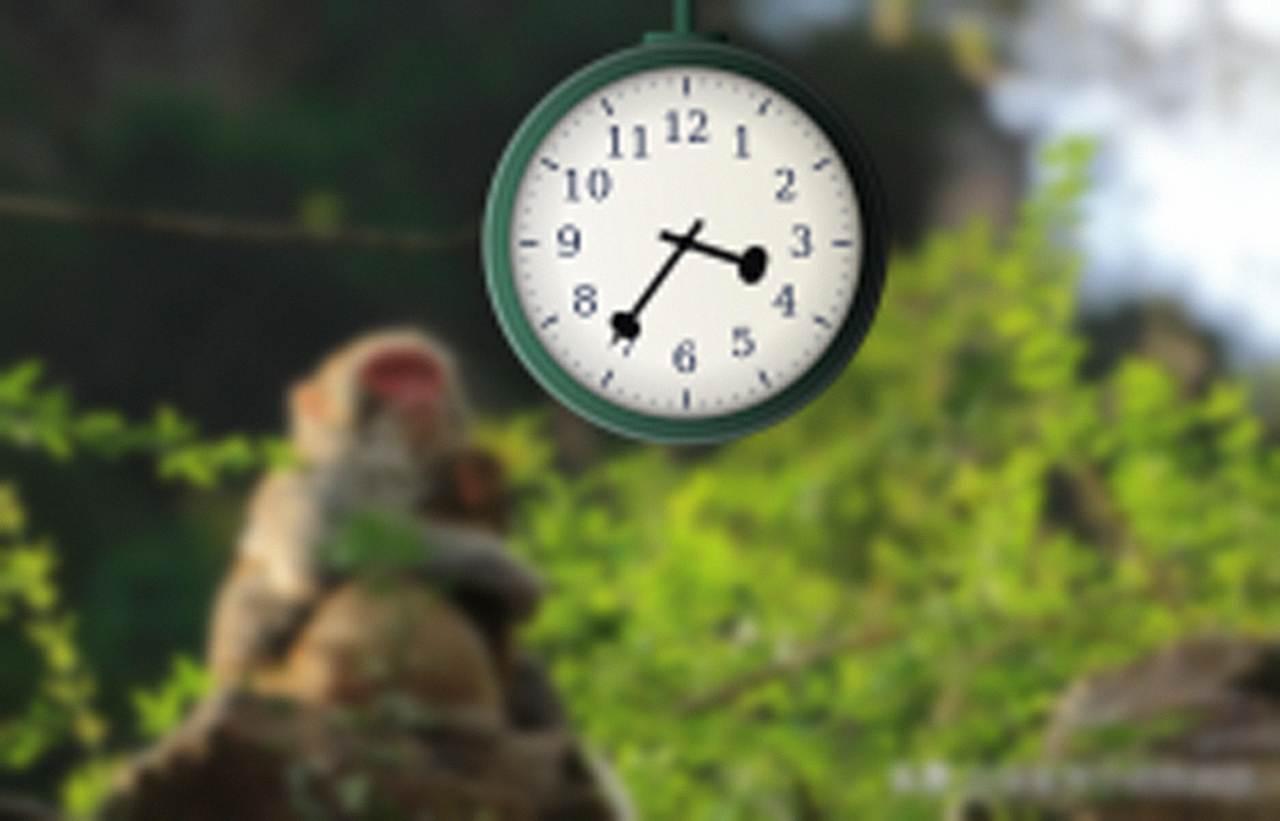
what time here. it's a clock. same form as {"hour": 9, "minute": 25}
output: {"hour": 3, "minute": 36}
